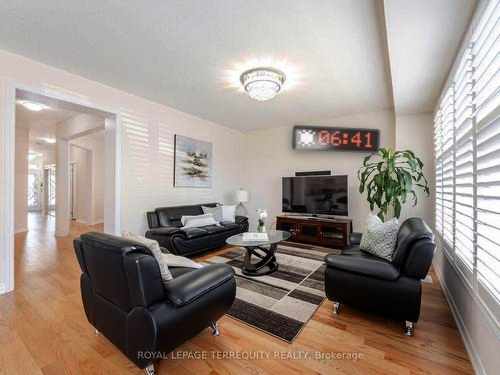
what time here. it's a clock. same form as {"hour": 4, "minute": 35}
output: {"hour": 6, "minute": 41}
